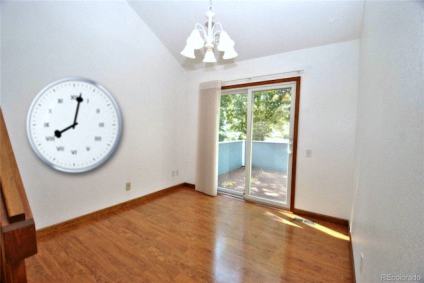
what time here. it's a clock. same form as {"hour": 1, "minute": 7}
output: {"hour": 8, "minute": 2}
